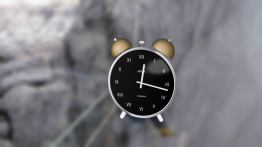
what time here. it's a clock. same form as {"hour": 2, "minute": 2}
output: {"hour": 12, "minute": 17}
